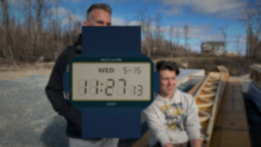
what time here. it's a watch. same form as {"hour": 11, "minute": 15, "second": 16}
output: {"hour": 11, "minute": 27, "second": 13}
